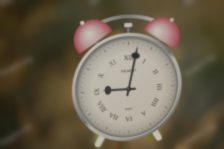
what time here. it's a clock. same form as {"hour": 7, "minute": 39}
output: {"hour": 9, "minute": 2}
